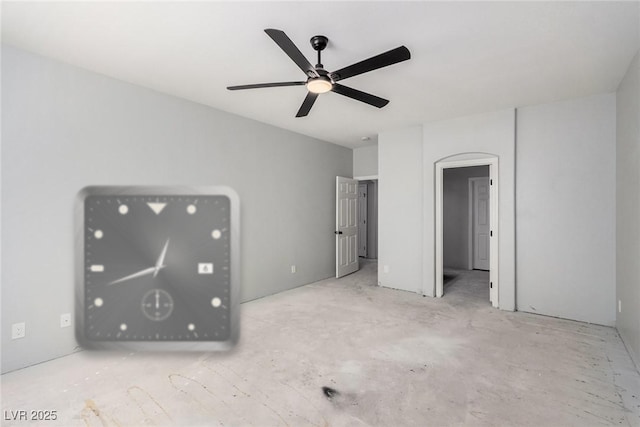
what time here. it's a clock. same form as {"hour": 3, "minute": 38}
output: {"hour": 12, "minute": 42}
